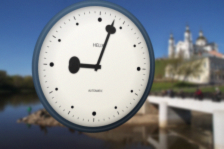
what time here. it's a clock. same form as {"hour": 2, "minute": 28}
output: {"hour": 9, "minute": 3}
